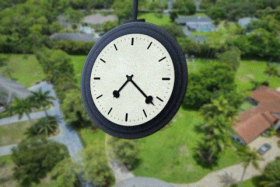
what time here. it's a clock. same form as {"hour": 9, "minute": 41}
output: {"hour": 7, "minute": 22}
